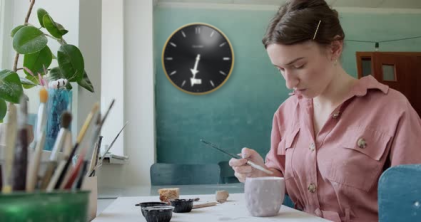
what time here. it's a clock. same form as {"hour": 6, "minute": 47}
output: {"hour": 6, "minute": 32}
